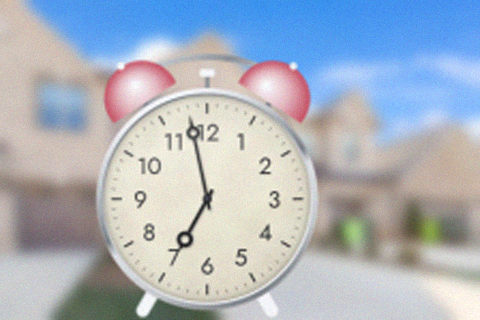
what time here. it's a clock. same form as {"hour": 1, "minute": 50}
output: {"hour": 6, "minute": 58}
